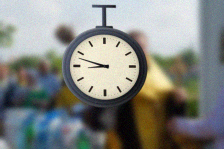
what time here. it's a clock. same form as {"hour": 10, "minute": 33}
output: {"hour": 8, "minute": 48}
